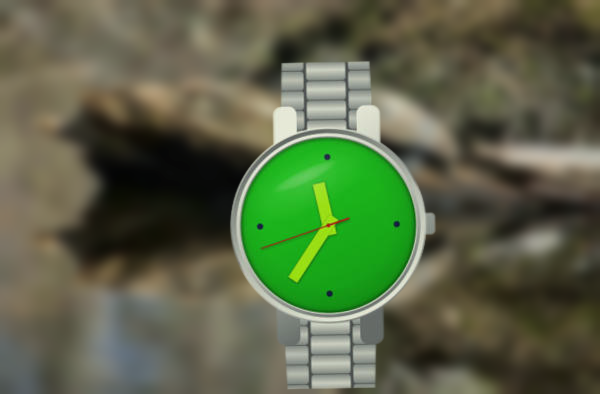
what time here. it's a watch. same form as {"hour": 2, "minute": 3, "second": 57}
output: {"hour": 11, "minute": 35, "second": 42}
